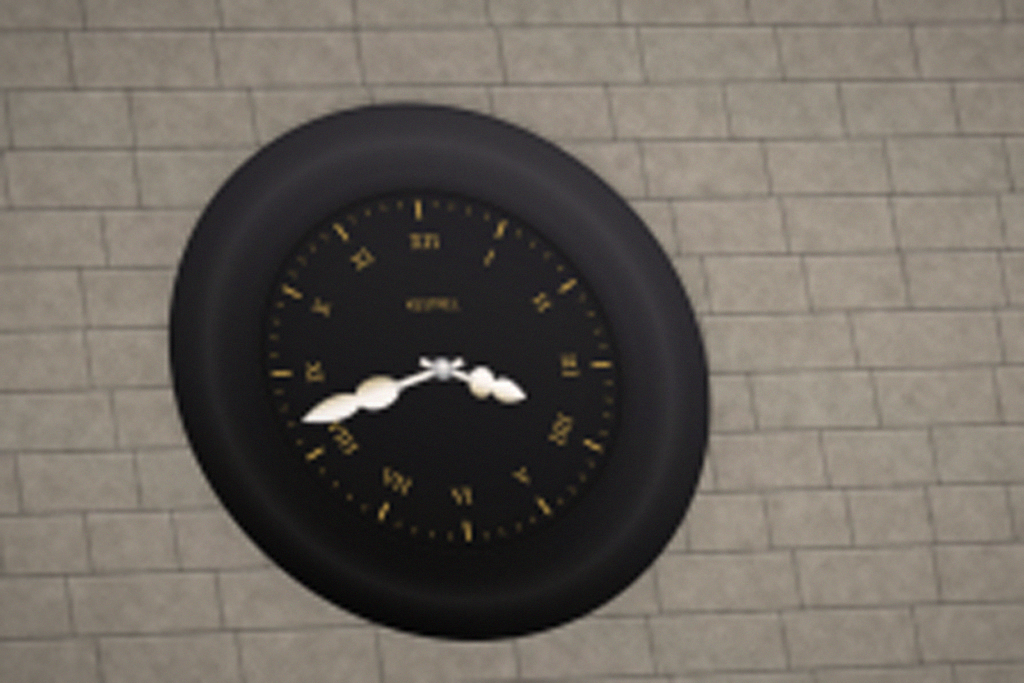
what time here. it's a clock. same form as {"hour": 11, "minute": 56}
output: {"hour": 3, "minute": 42}
